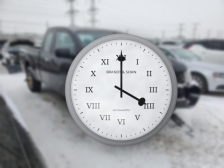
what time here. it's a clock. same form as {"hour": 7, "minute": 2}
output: {"hour": 4, "minute": 0}
